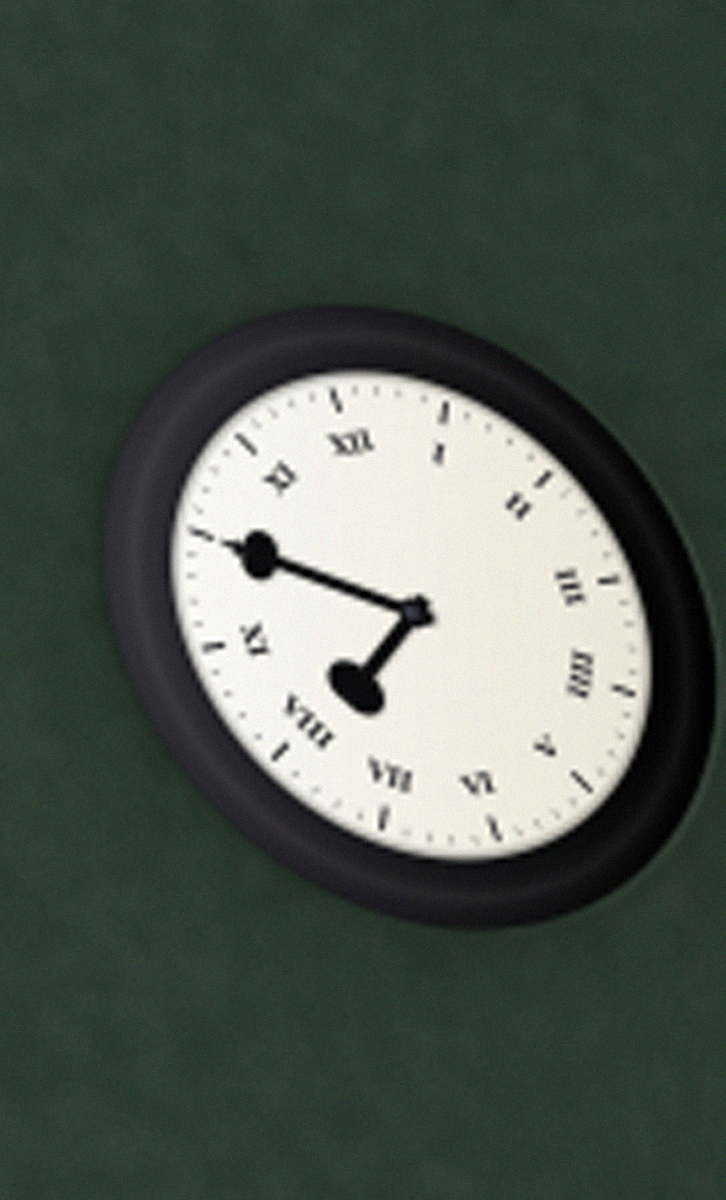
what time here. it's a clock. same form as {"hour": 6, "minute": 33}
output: {"hour": 7, "minute": 50}
